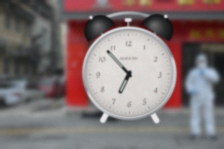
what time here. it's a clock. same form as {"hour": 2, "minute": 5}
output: {"hour": 6, "minute": 53}
